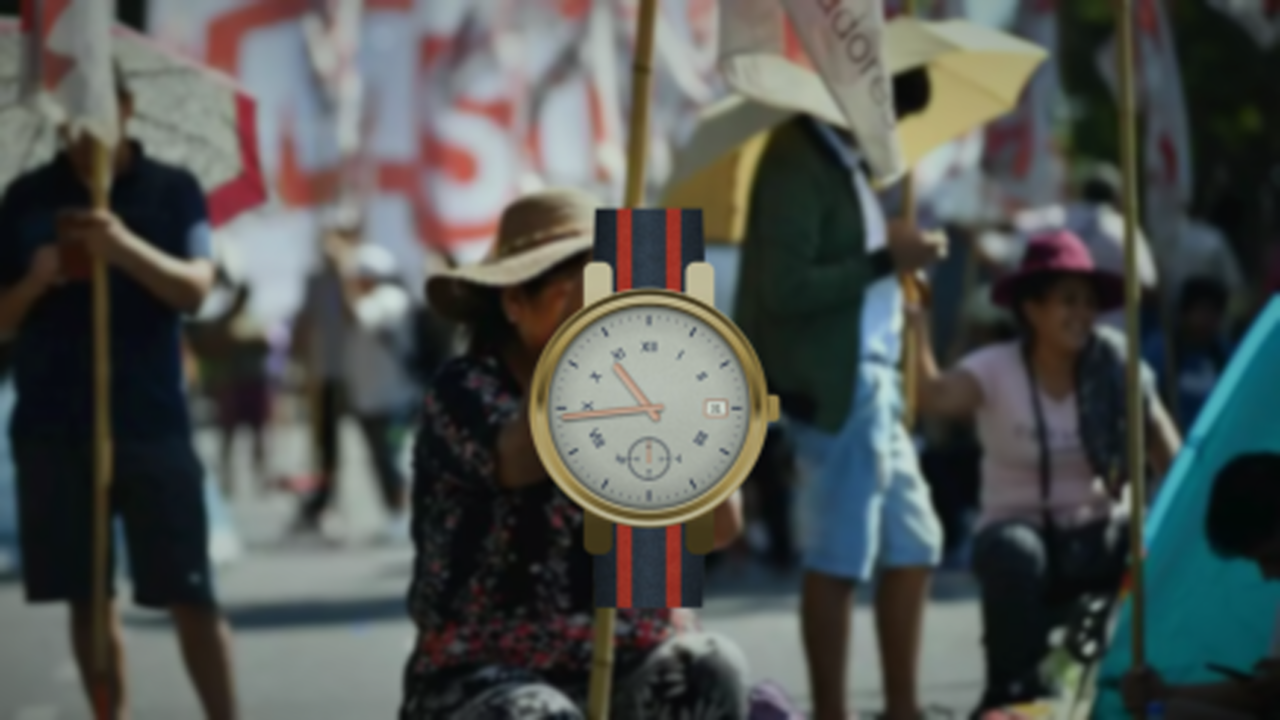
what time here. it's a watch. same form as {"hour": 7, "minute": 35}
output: {"hour": 10, "minute": 44}
